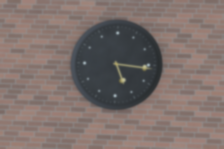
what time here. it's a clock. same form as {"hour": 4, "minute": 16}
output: {"hour": 5, "minute": 16}
